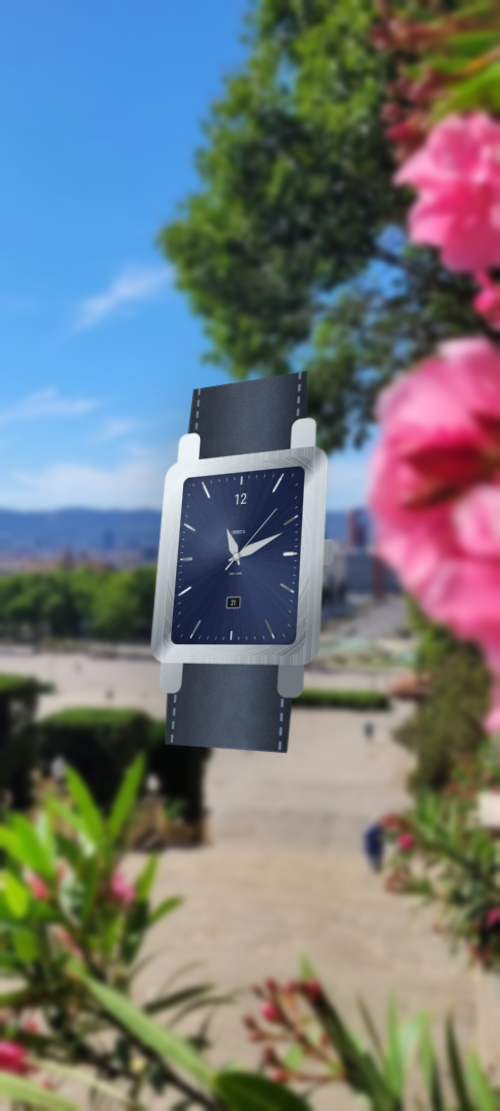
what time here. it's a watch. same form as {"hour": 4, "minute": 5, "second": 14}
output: {"hour": 11, "minute": 11, "second": 7}
